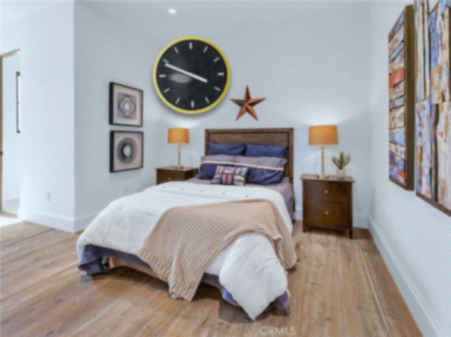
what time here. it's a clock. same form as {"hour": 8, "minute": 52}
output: {"hour": 3, "minute": 49}
